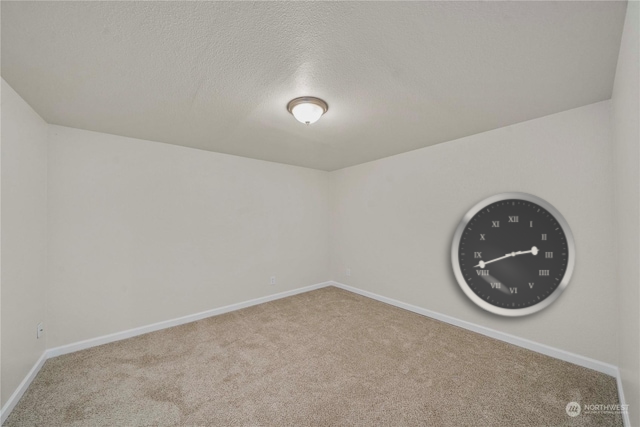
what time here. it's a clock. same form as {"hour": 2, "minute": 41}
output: {"hour": 2, "minute": 42}
